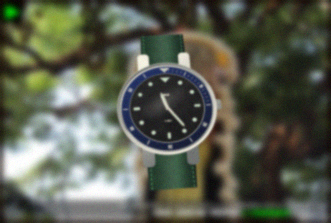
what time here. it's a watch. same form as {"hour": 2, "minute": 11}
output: {"hour": 11, "minute": 24}
